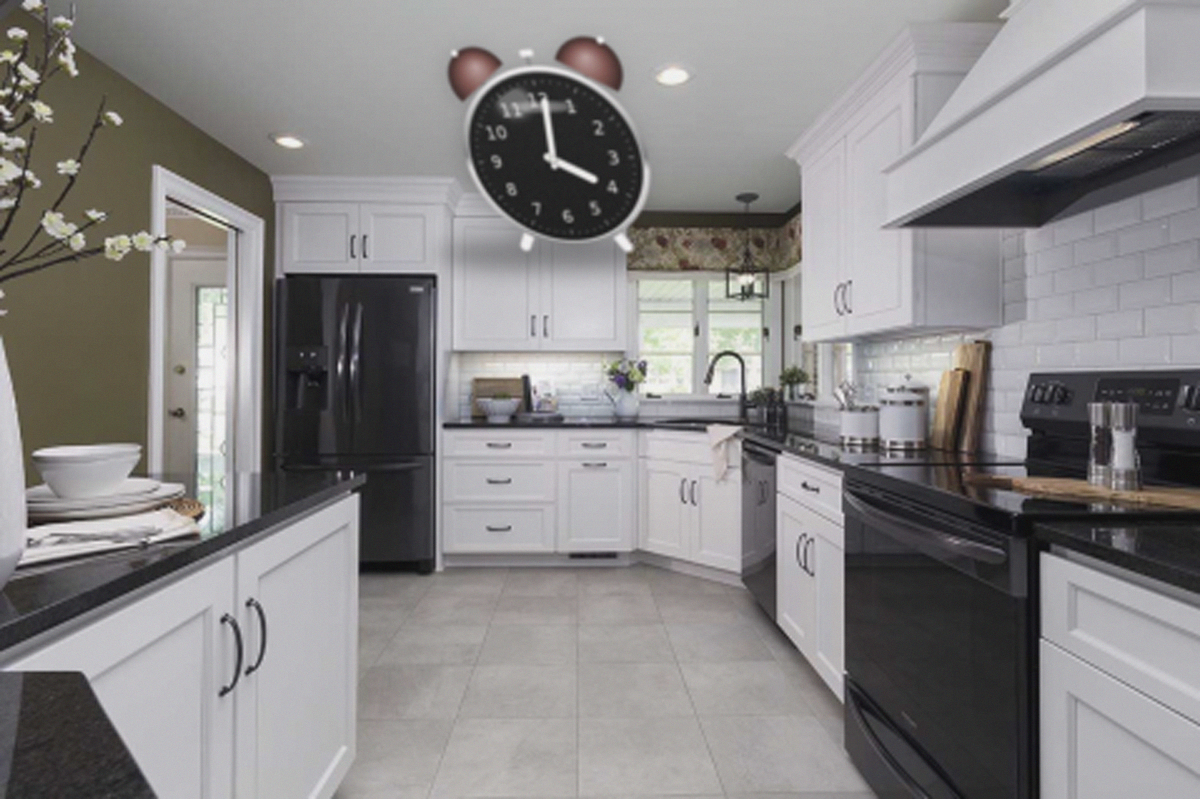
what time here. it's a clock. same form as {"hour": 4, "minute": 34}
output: {"hour": 4, "minute": 1}
